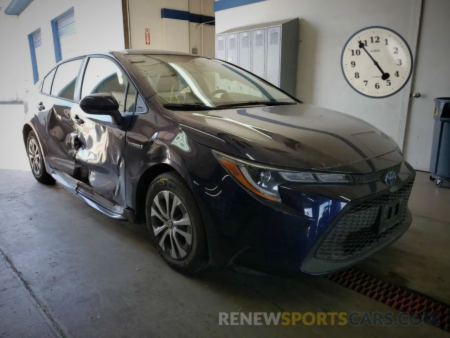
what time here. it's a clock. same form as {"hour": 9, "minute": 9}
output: {"hour": 4, "minute": 54}
